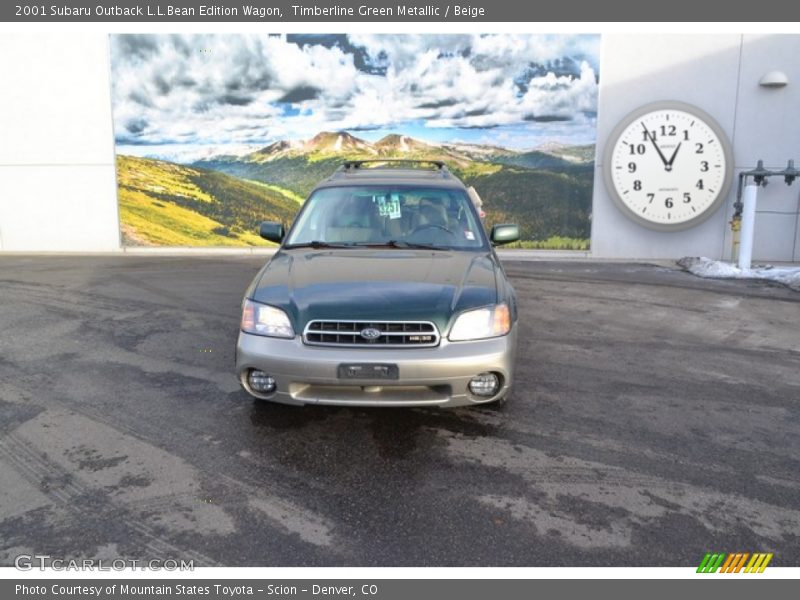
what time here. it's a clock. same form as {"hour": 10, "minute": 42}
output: {"hour": 12, "minute": 55}
